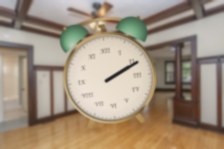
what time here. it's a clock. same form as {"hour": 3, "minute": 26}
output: {"hour": 2, "minute": 11}
